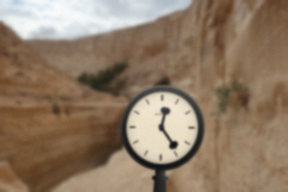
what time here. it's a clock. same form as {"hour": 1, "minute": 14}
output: {"hour": 12, "minute": 24}
